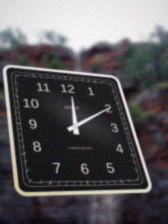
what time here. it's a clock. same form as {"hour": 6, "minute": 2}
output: {"hour": 12, "minute": 10}
